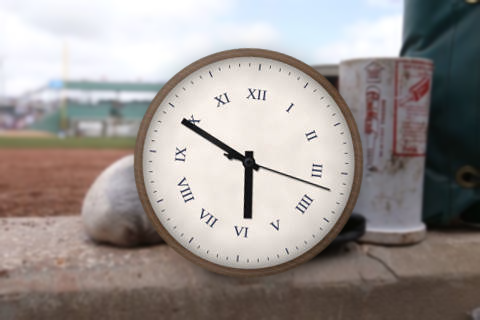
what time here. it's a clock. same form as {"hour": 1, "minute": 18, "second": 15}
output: {"hour": 5, "minute": 49, "second": 17}
